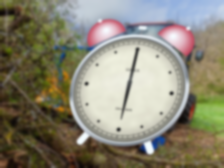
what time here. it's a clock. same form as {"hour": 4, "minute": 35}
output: {"hour": 6, "minute": 0}
